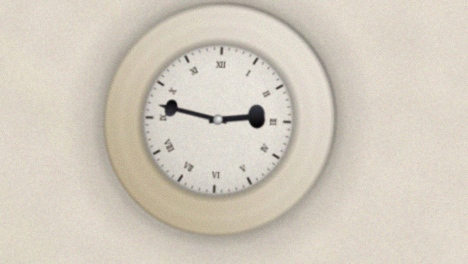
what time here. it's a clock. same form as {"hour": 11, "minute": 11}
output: {"hour": 2, "minute": 47}
